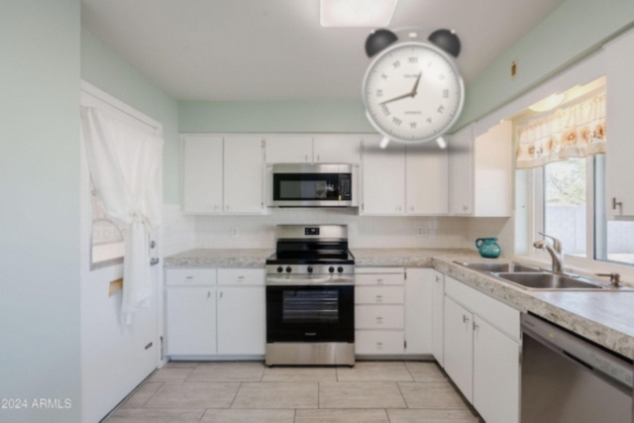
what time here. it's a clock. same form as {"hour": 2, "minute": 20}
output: {"hour": 12, "minute": 42}
